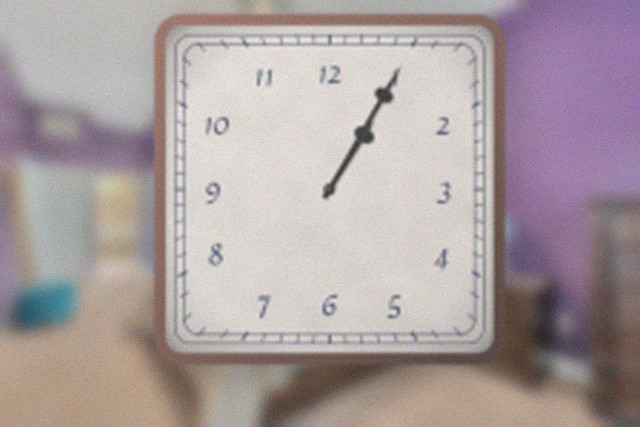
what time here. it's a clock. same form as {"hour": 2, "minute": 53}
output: {"hour": 1, "minute": 5}
